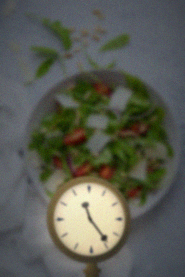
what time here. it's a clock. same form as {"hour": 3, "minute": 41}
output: {"hour": 11, "minute": 24}
